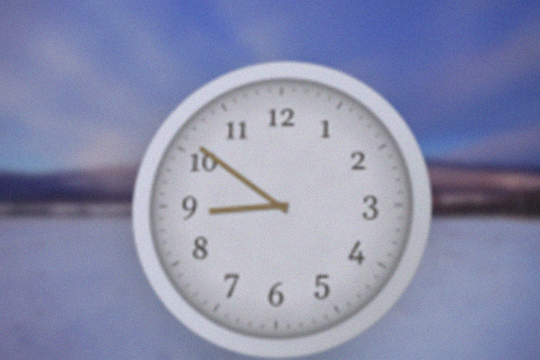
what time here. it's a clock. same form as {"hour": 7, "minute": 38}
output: {"hour": 8, "minute": 51}
